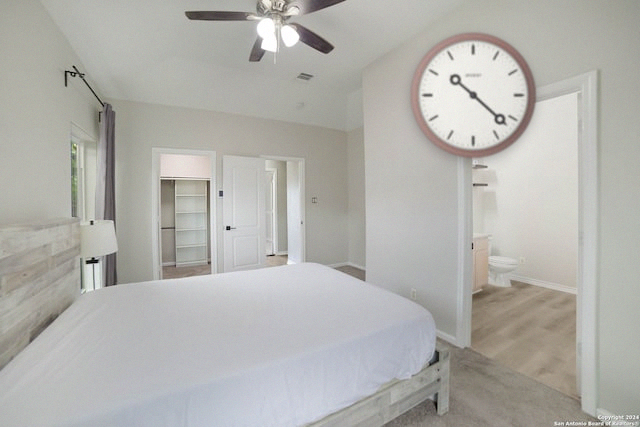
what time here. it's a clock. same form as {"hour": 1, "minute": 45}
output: {"hour": 10, "minute": 22}
